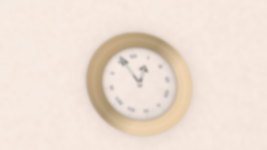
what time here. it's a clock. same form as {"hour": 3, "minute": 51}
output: {"hour": 12, "minute": 56}
